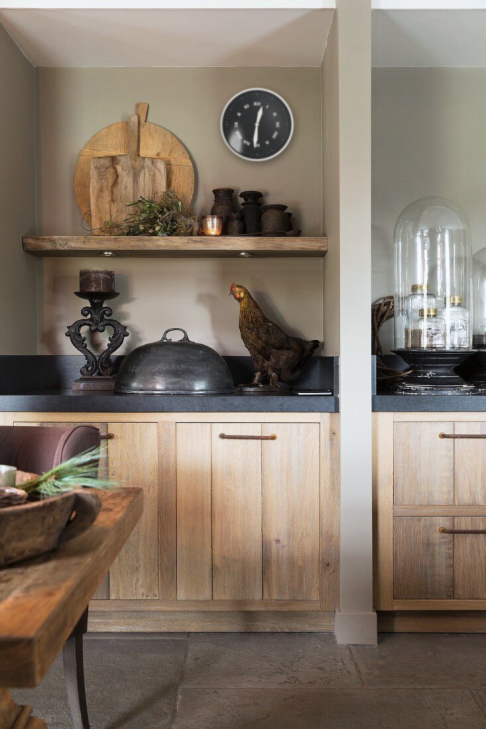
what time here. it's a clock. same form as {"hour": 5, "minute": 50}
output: {"hour": 12, "minute": 31}
